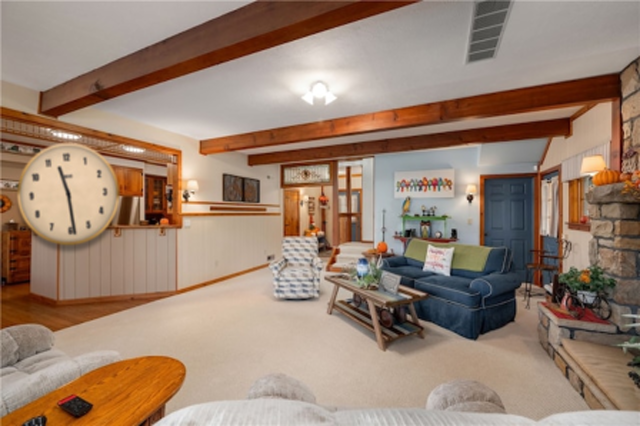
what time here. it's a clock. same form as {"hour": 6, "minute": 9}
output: {"hour": 11, "minute": 29}
